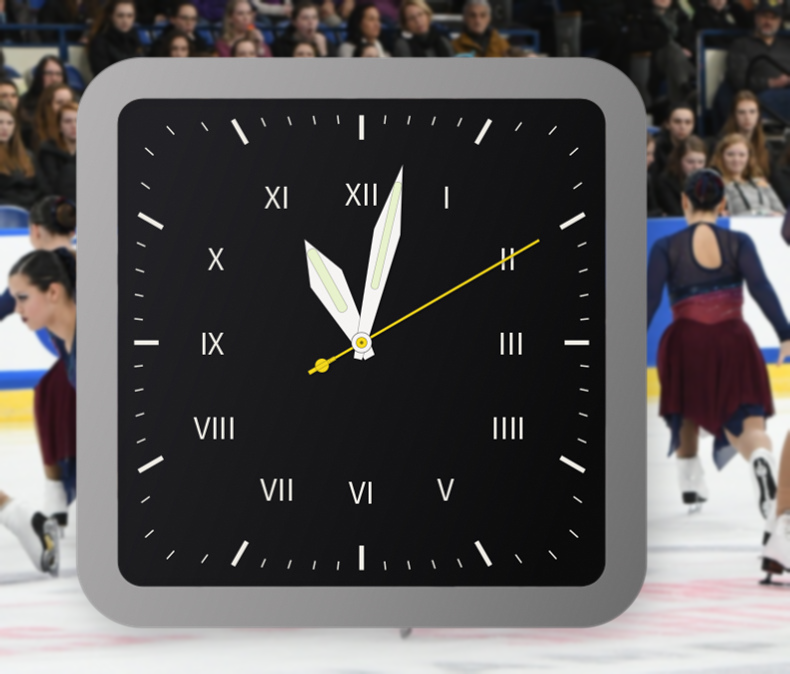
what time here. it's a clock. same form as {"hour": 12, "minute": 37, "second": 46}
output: {"hour": 11, "minute": 2, "second": 10}
